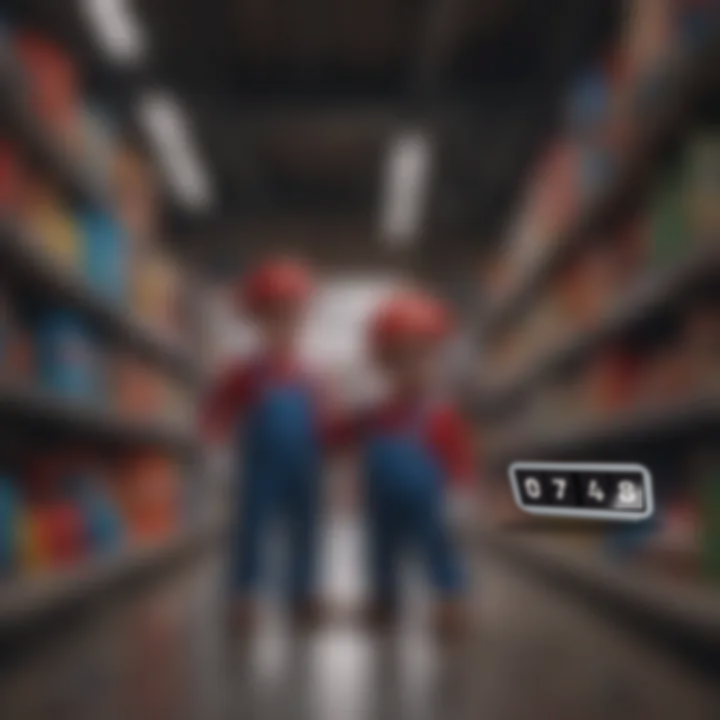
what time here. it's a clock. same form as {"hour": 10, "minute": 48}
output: {"hour": 7, "minute": 48}
